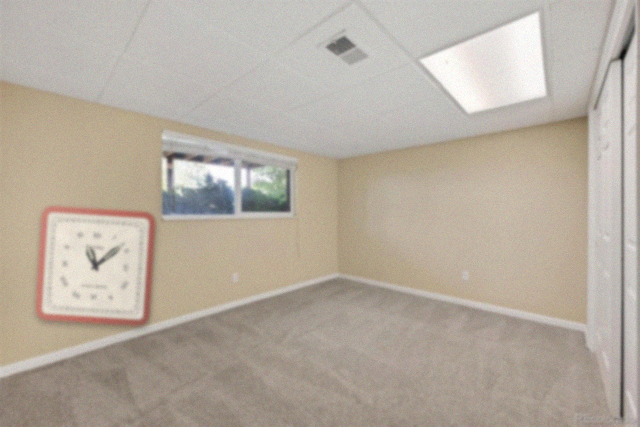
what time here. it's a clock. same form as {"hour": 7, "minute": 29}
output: {"hour": 11, "minute": 8}
